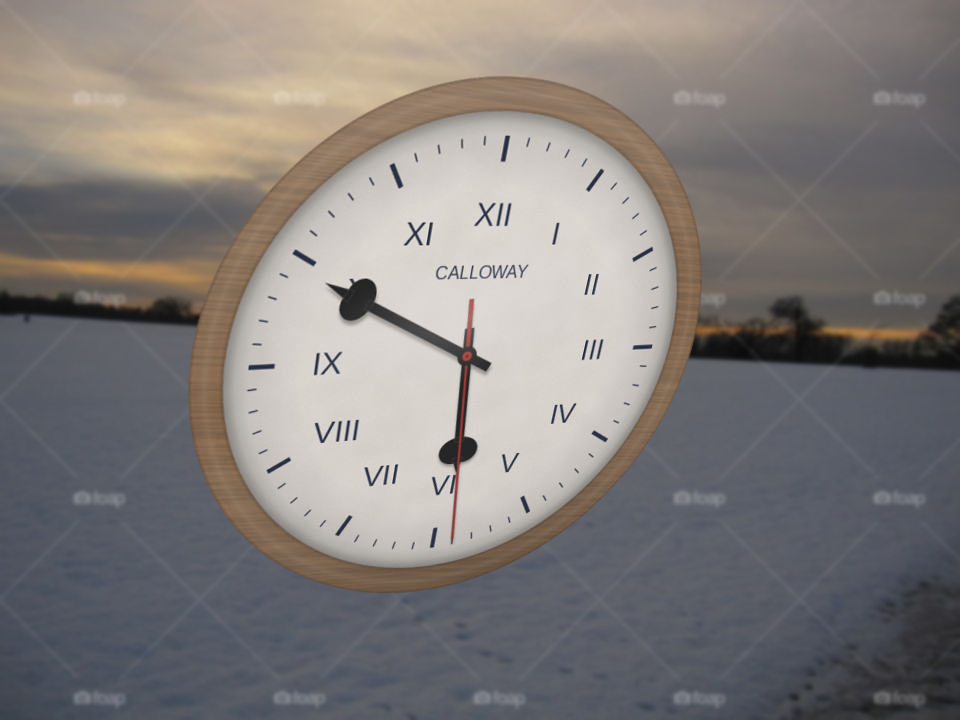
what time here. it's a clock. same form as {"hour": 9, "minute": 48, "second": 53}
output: {"hour": 5, "minute": 49, "second": 29}
